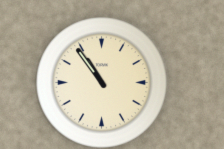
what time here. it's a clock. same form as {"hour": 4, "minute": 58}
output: {"hour": 10, "minute": 54}
